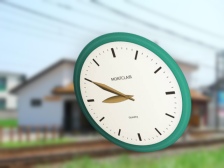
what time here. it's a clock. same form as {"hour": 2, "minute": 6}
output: {"hour": 8, "minute": 50}
